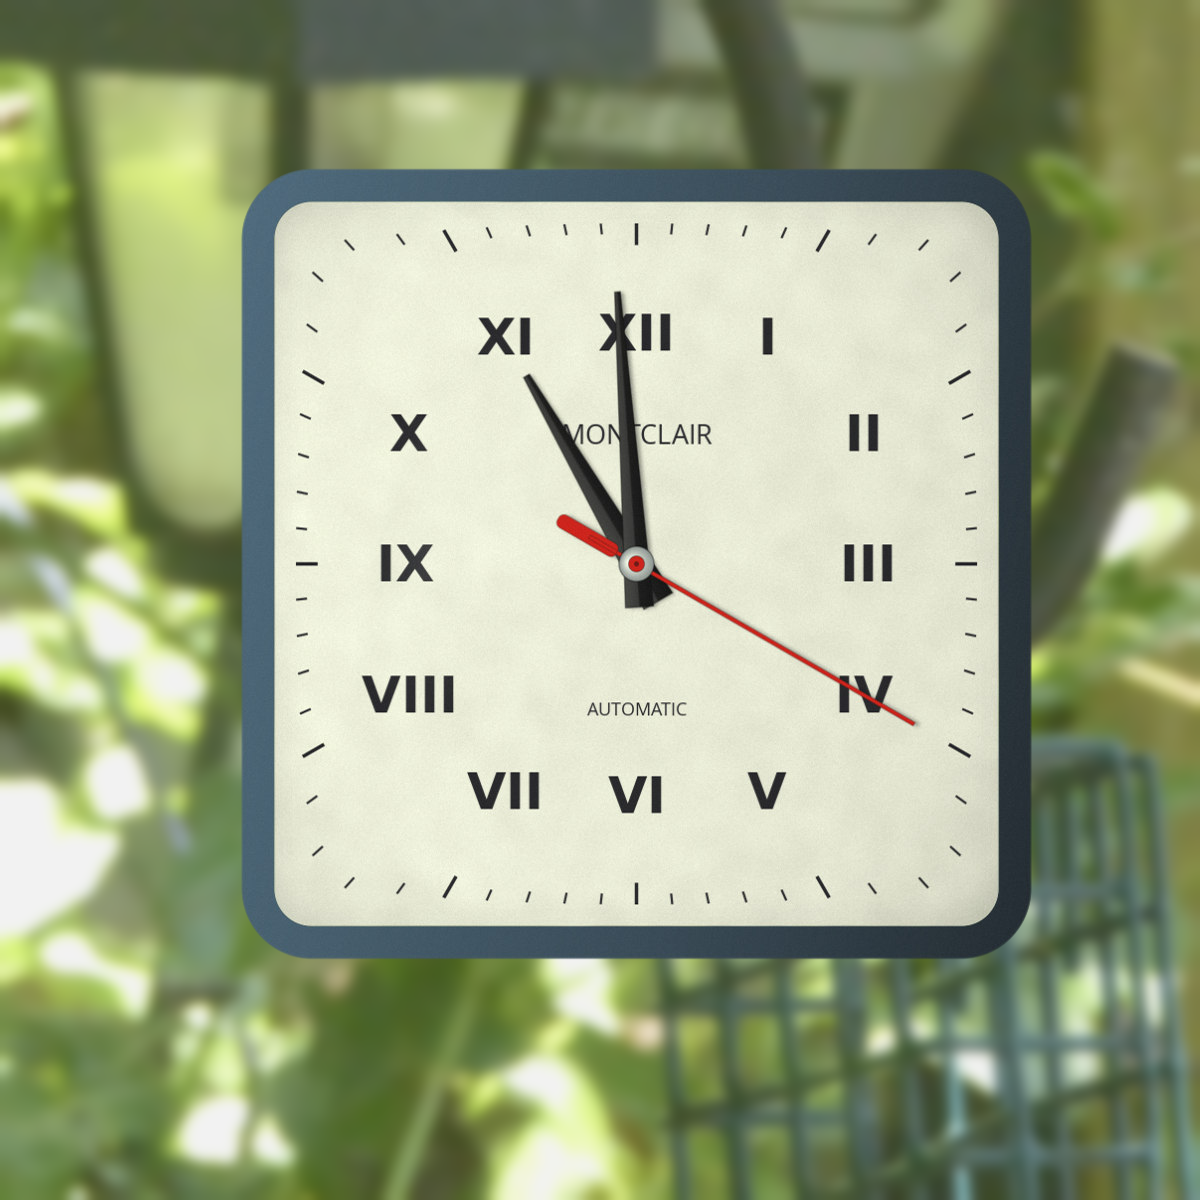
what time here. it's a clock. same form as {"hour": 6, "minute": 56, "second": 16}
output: {"hour": 10, "minute": 59, "second": 20}
